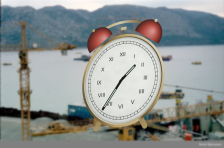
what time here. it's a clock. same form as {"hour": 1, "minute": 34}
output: {"hour": 1, "minute": 36}
